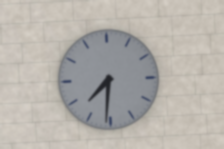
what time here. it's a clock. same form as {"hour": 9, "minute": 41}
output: {"hour": 7, "minute": 31}
